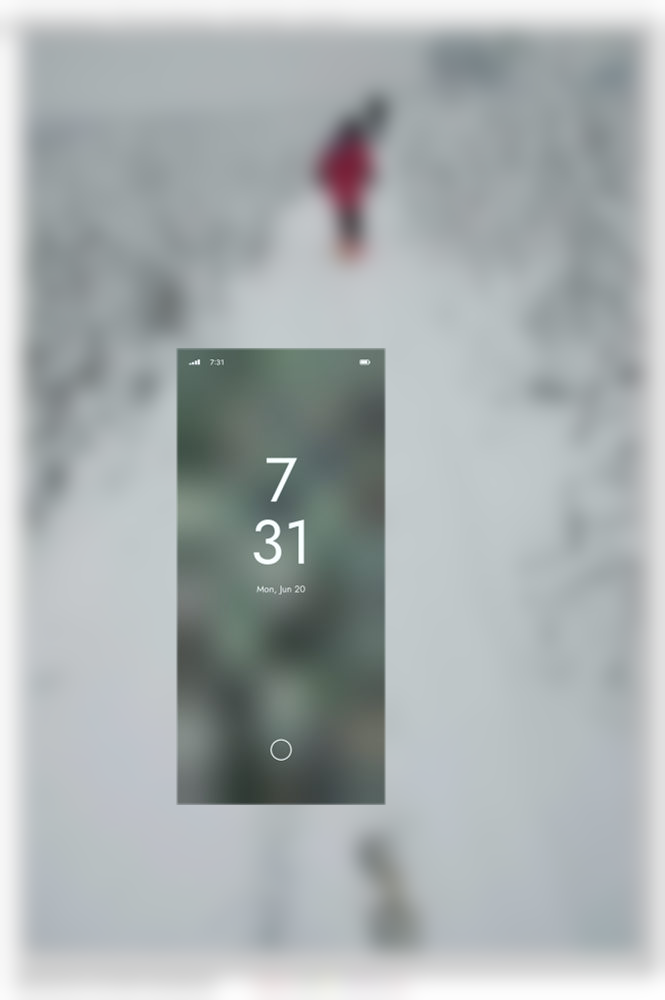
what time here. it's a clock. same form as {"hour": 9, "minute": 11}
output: {"hour": 7, "minute": 31}
